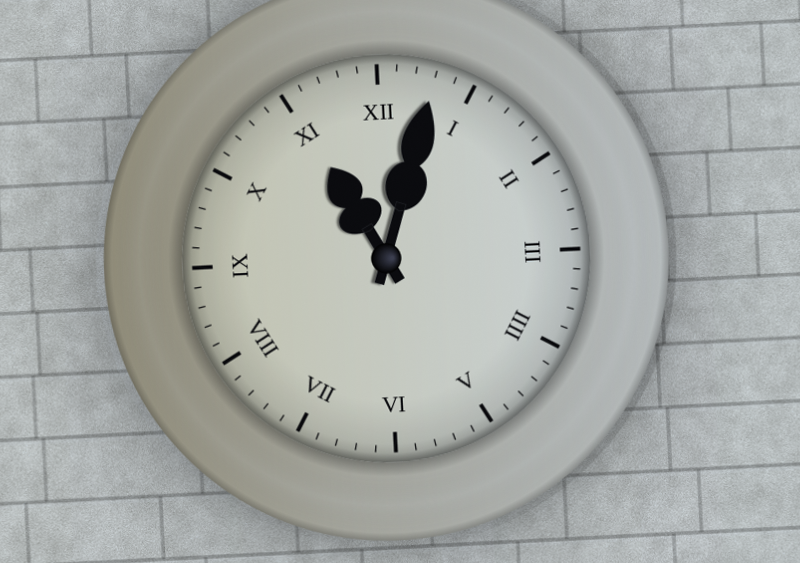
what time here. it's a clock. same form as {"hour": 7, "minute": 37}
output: {"hour": 11, "minute": 3}
